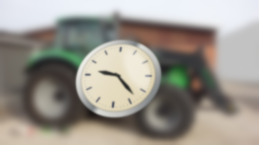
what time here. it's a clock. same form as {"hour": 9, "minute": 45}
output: {"hour": 9, "minute": 23}
